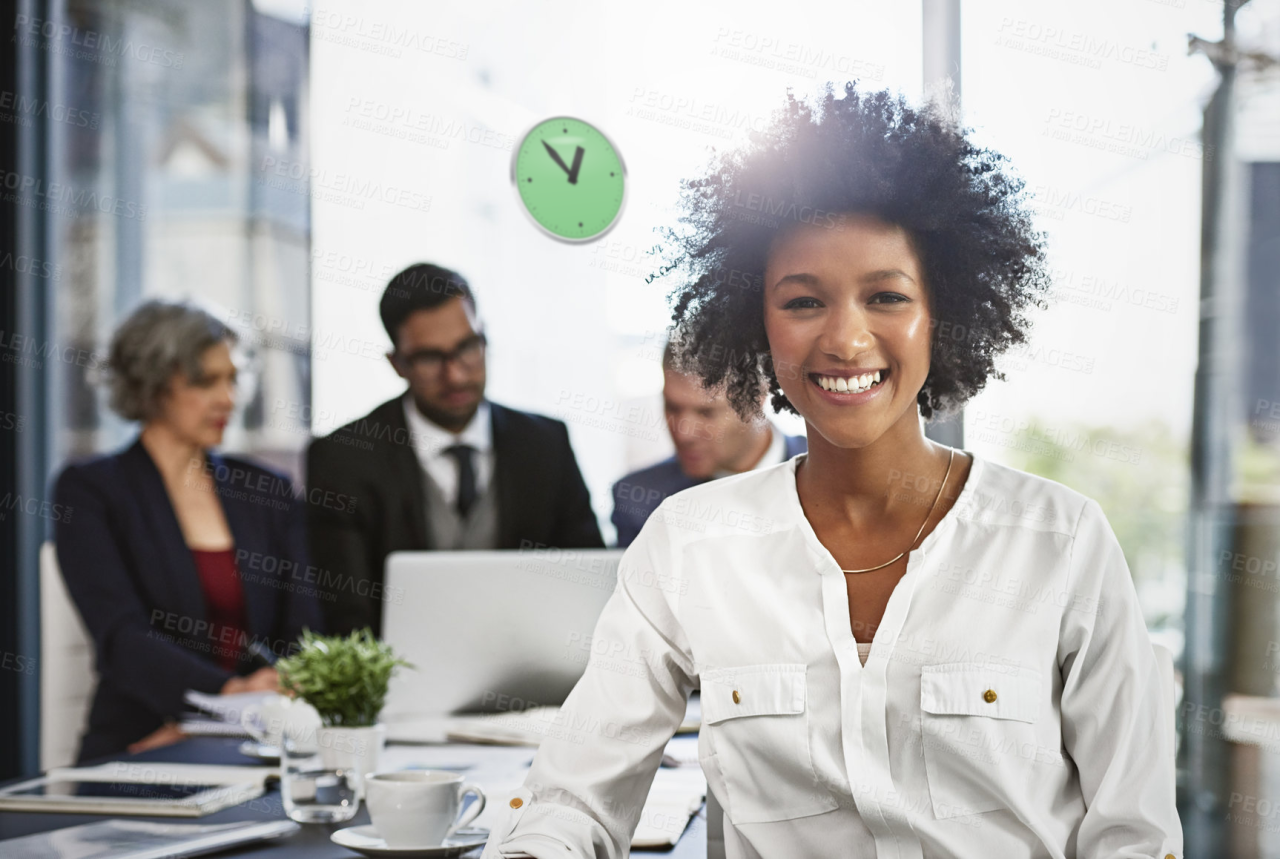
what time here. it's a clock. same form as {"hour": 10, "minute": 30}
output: {"hour": 12, "minute": 54}
